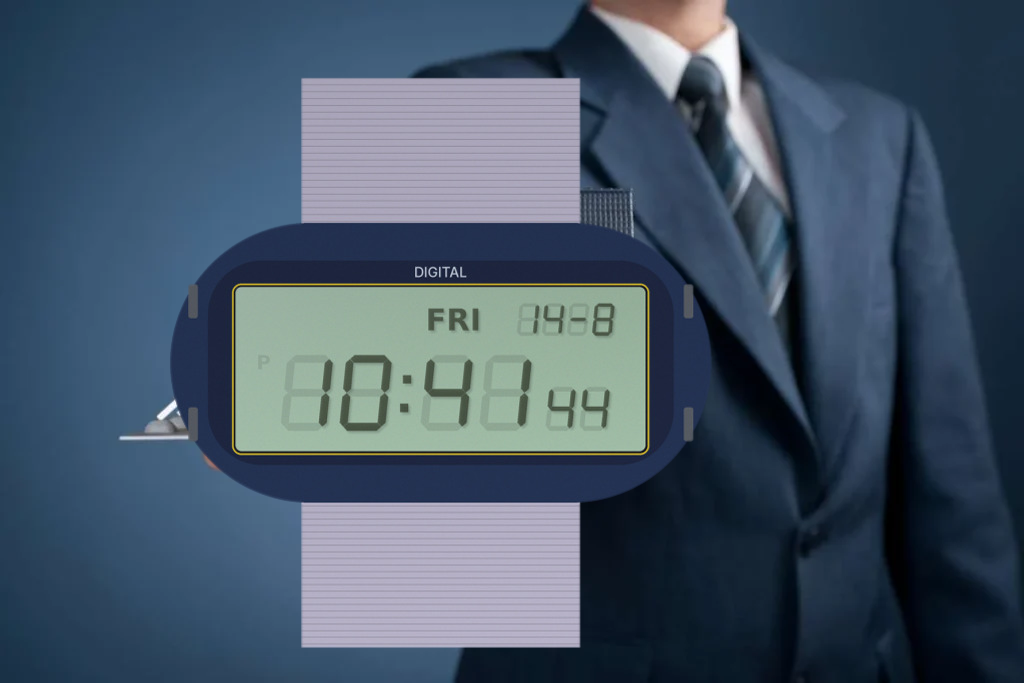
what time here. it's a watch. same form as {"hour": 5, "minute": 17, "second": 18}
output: {"hour": 10, "minute": 41, "second": 44}
